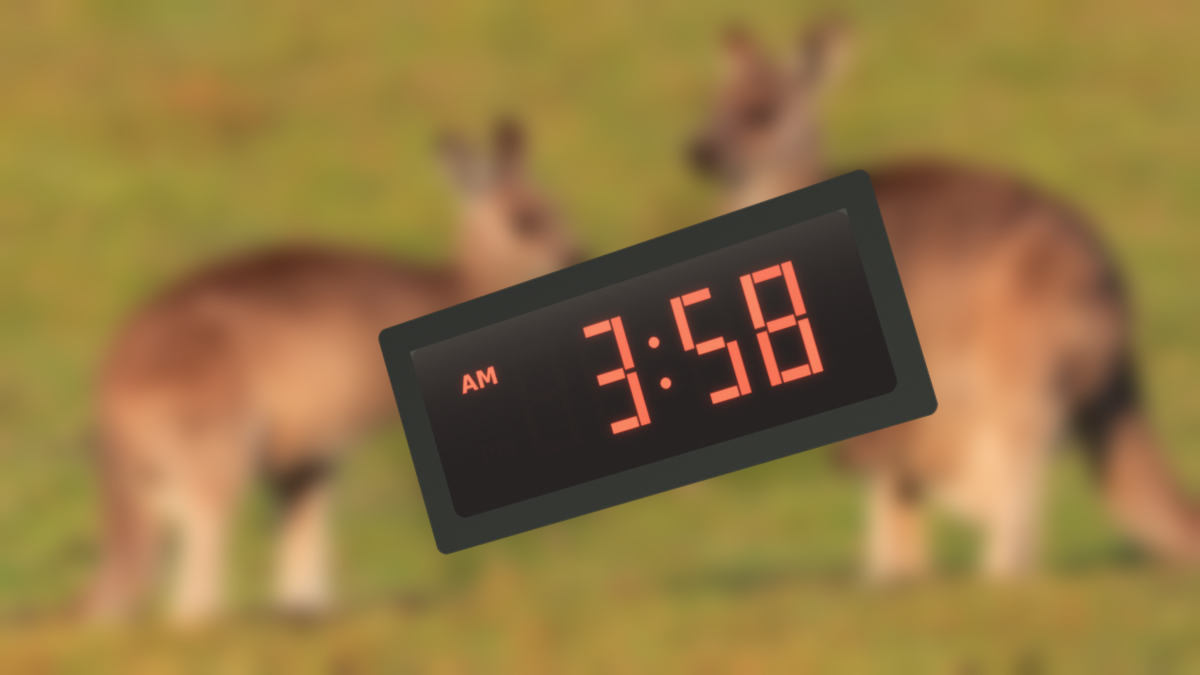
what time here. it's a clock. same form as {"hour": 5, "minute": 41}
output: {"hour": 3, "minute": 58}
